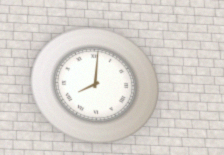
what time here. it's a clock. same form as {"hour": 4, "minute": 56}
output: {"hour": 8, "minute": 1}
